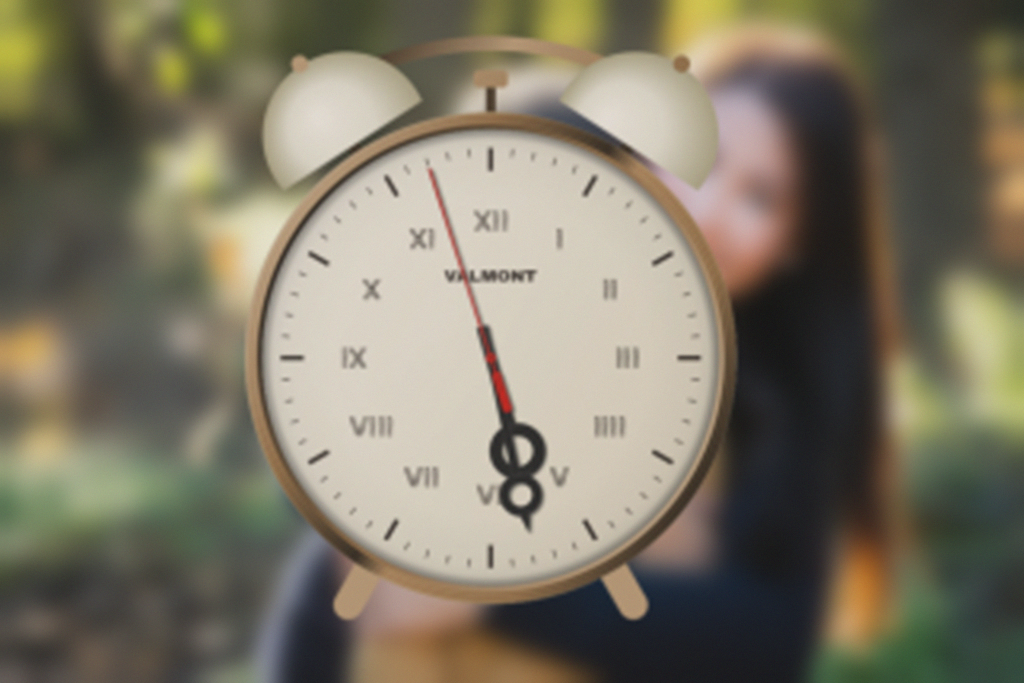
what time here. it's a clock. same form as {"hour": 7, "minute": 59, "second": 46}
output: {"hour": 5, "minute": 27, "second": 57}
